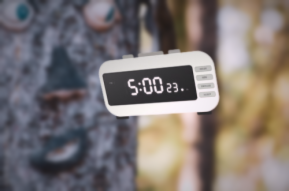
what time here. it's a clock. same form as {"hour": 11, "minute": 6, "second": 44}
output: {"hour": 5, "minute": 0, "second": 23}
